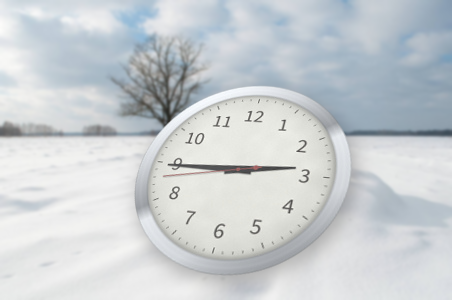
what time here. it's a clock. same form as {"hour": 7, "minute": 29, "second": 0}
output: {"hour": 2, "minute": 44, "second": 43}
